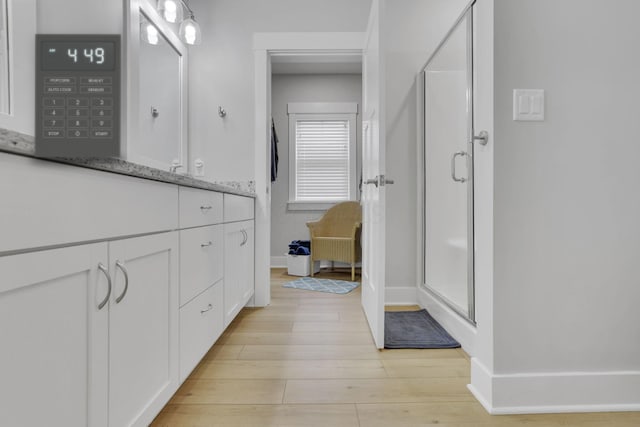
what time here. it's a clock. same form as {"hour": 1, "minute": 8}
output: {"hour": 4, "minute": 49}
